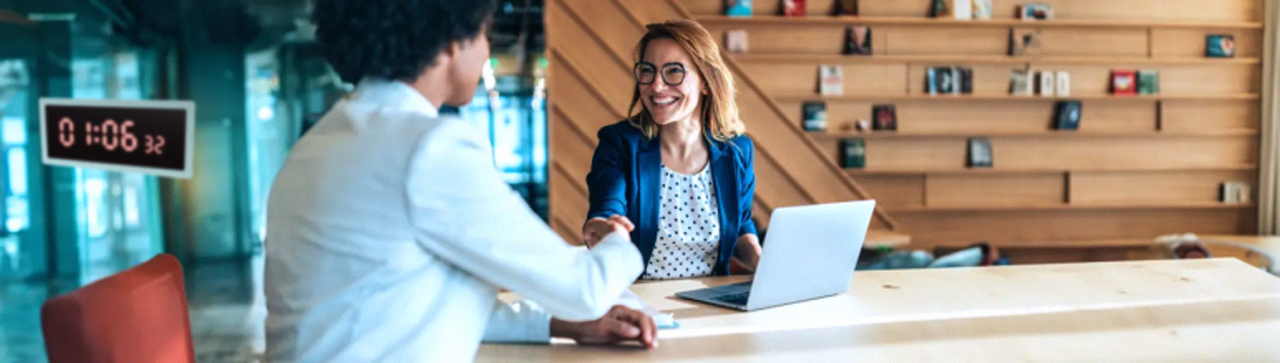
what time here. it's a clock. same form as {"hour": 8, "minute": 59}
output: {"hour": 1, "minute": 6}
